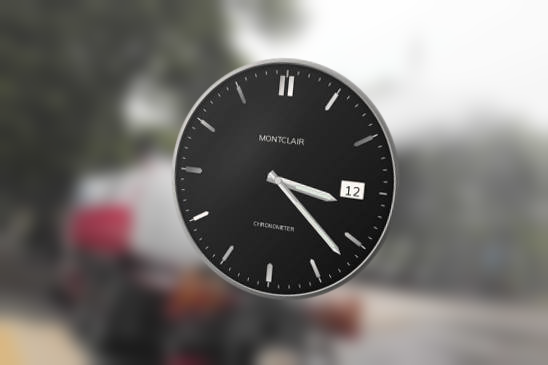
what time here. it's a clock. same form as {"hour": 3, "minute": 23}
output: {"hour": 3, "minute": 22}
